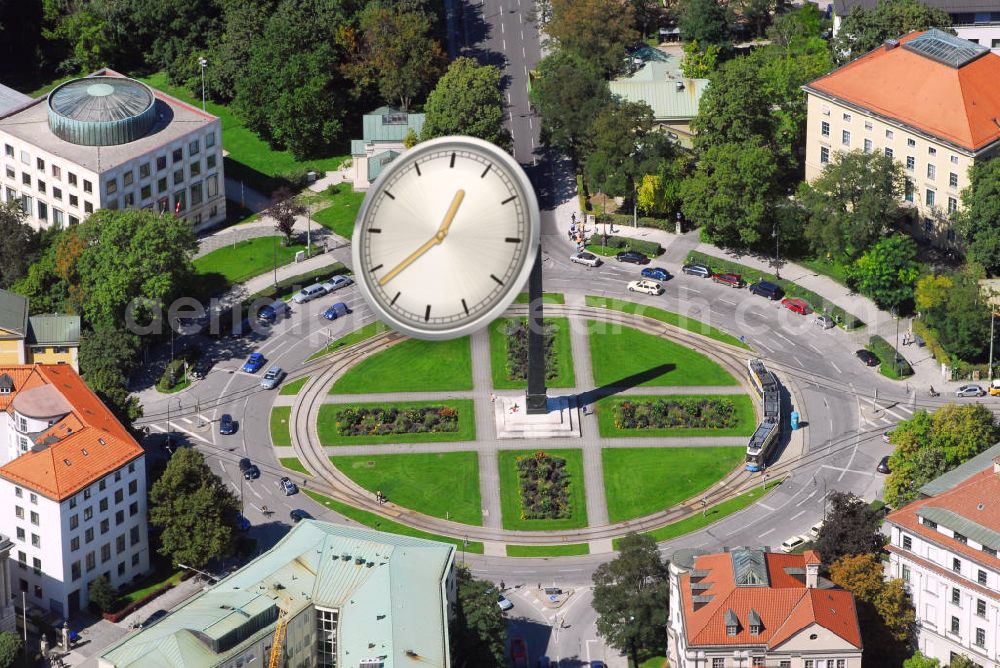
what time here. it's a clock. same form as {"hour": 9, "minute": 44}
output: {"hour": 12, "minute": 38}
